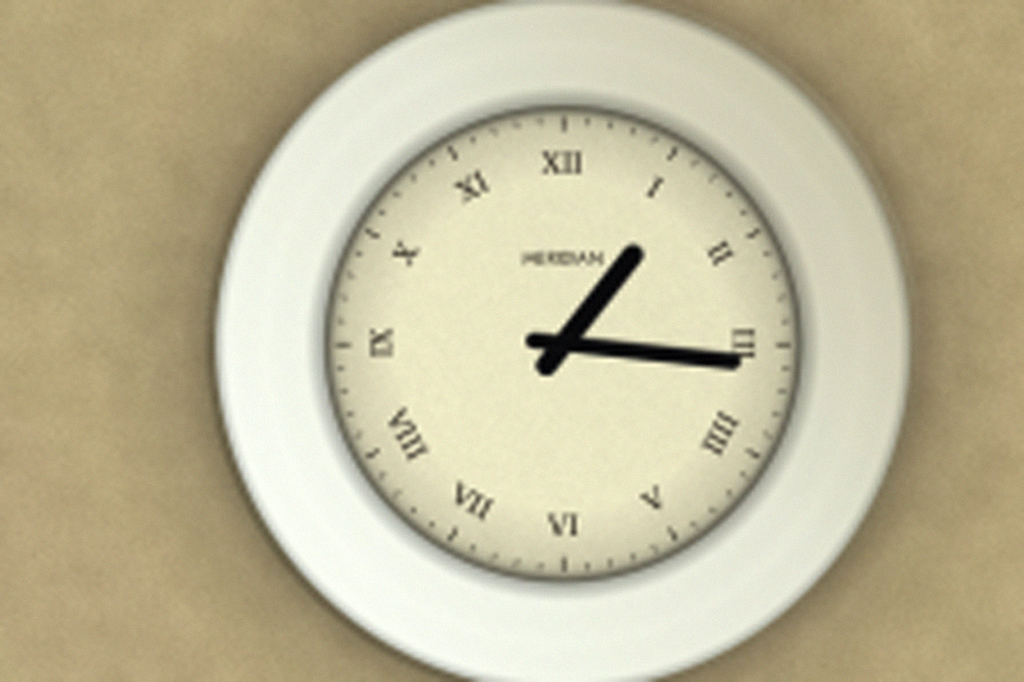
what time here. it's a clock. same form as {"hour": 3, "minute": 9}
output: {"hour": 1, "minute": 16}
